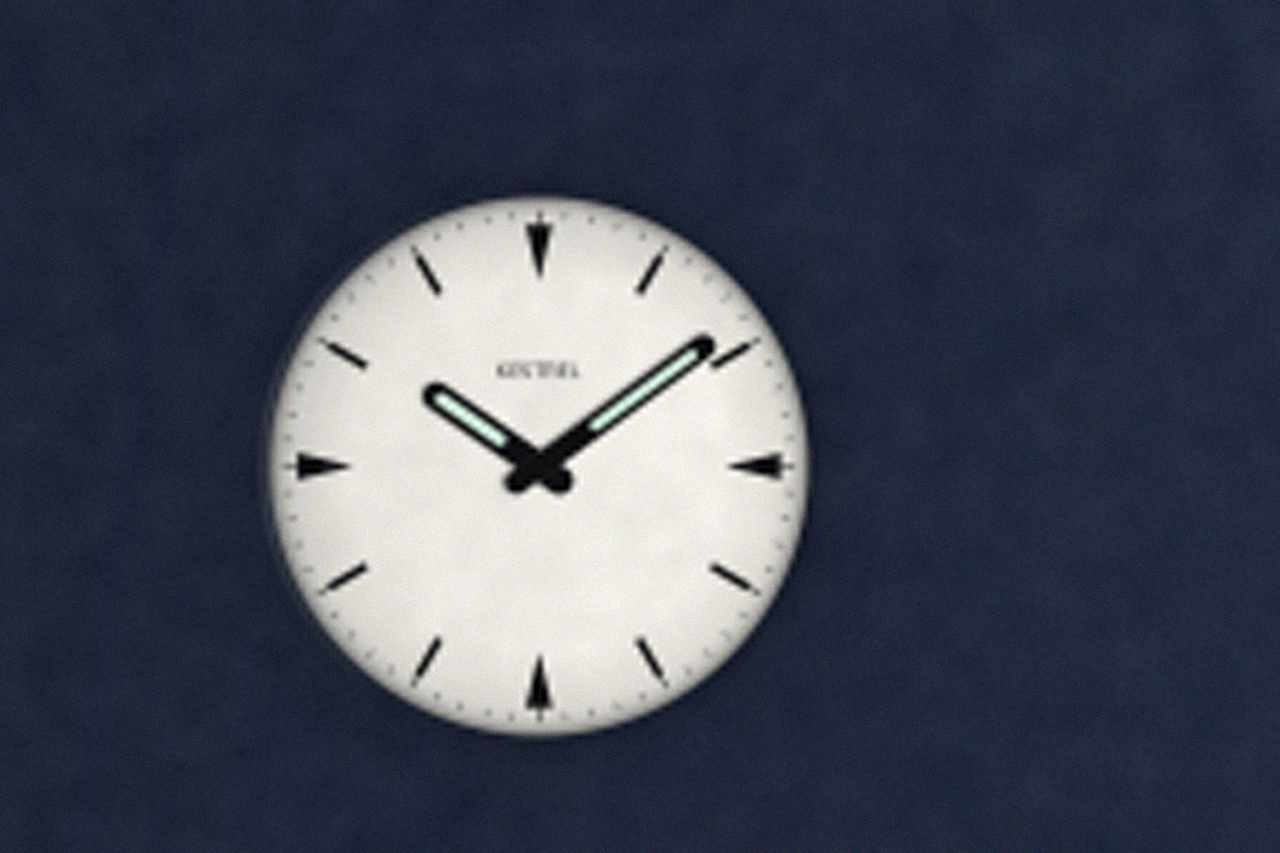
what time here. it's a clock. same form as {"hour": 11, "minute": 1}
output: {"hour": 10, "minute": 9}
